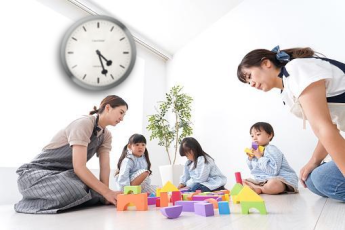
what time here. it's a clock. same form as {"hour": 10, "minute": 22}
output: {"hour": 4, "minute": 27}
